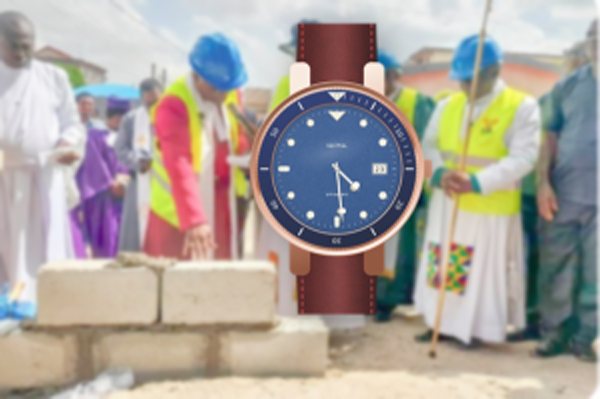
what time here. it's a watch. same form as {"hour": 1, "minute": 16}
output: {"hour": 4, "minute": 29}
